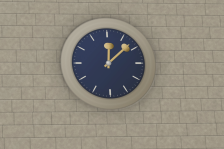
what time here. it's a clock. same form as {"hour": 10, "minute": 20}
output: {"hour": 12, "minute": 8}
